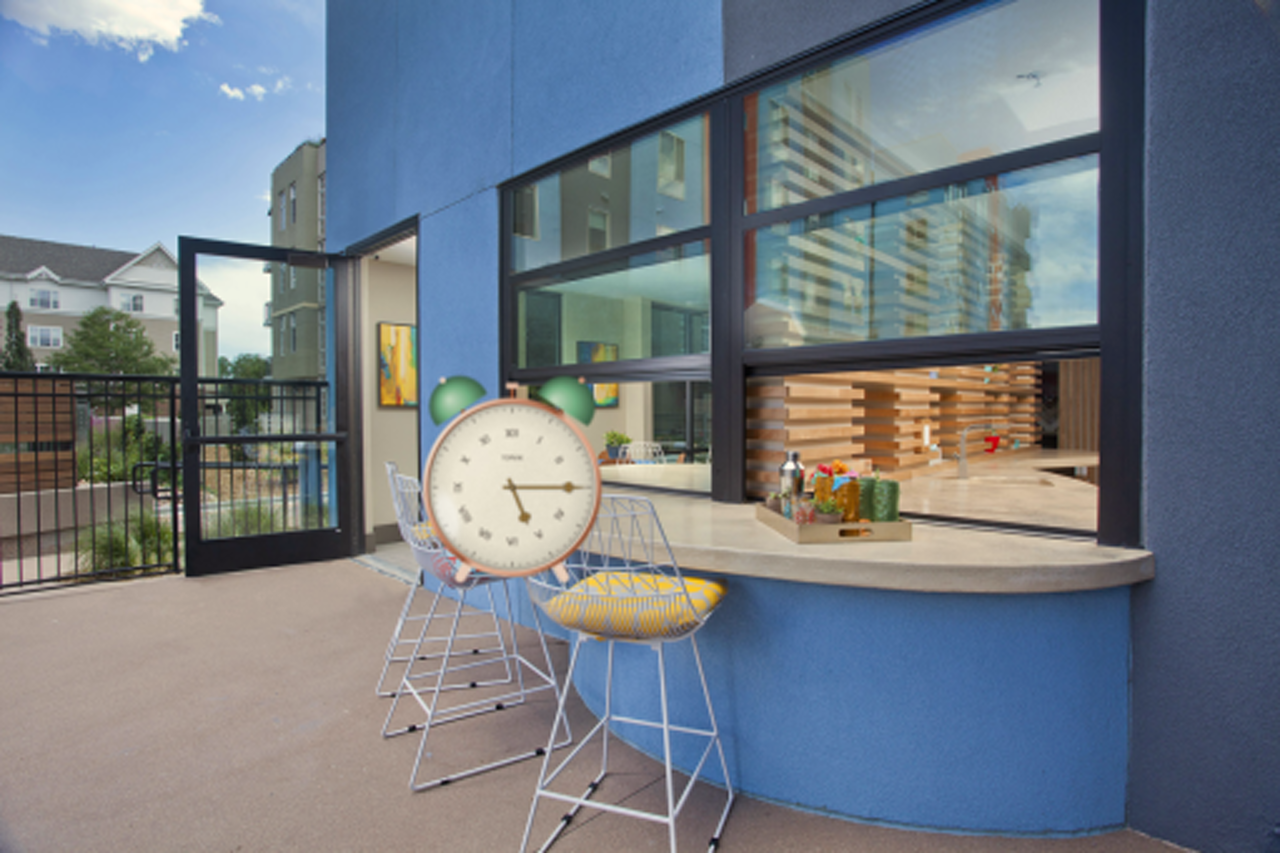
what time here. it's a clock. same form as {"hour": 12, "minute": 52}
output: {"hour": 5, "minute": 15}
